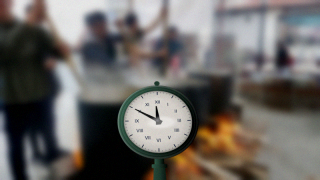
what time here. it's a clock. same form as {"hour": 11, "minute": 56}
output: {"hour": 11, "minute": 50}
